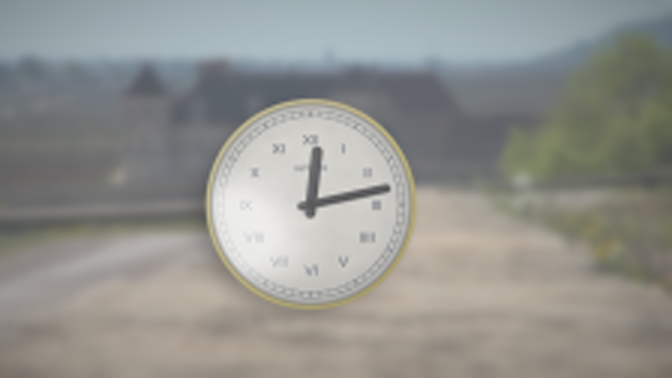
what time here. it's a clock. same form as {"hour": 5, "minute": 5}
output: {"hour": 12, "minute": 13}
